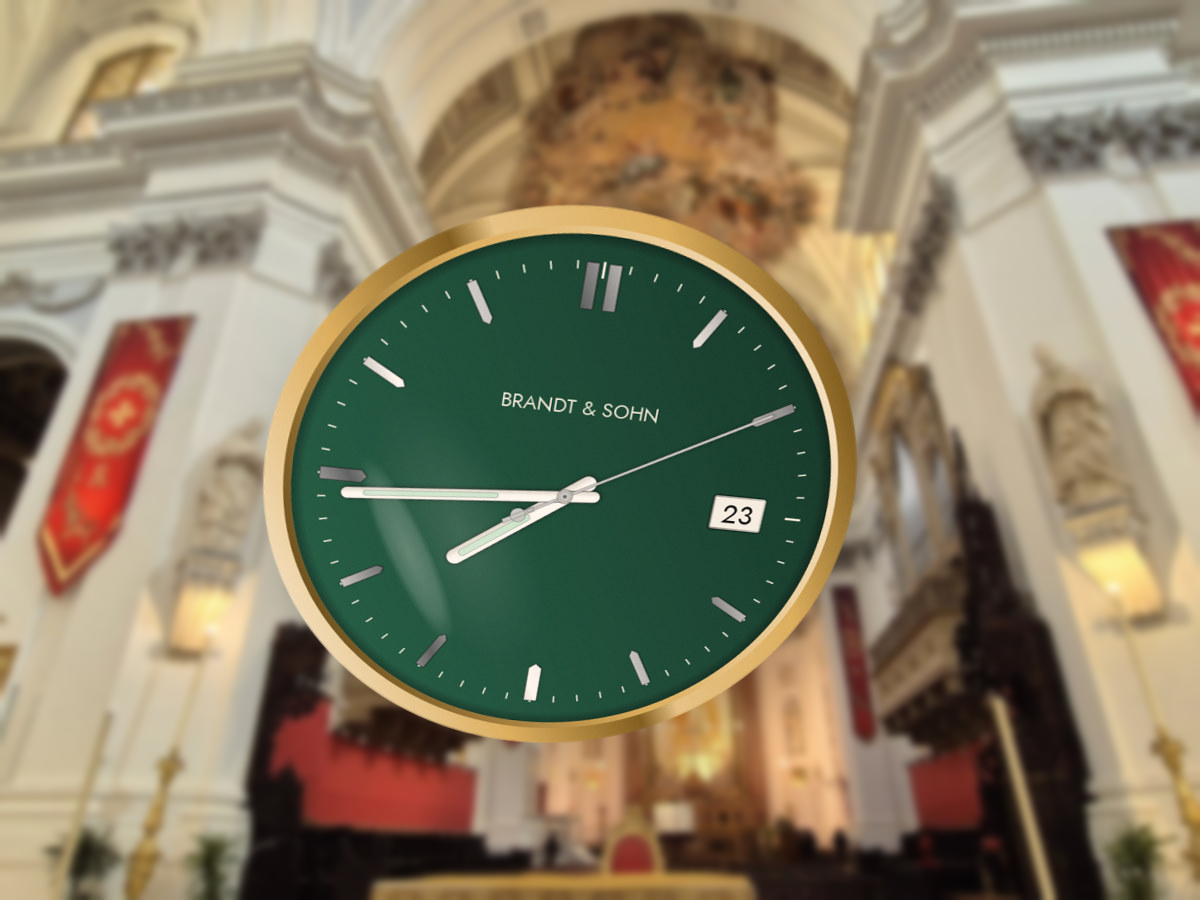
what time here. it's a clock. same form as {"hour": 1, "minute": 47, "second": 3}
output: {"hour": 7, "minute": 44, "second": 10}
